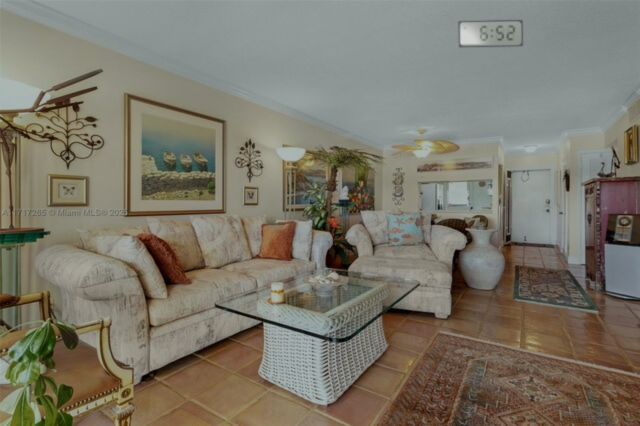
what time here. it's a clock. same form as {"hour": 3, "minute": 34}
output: {"hour": 6, "minute": 52}
